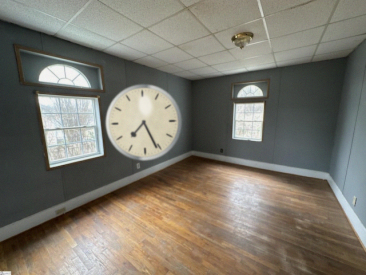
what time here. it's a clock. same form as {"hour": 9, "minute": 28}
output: {"hour": 7, "minute": 26}
